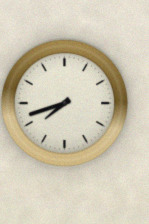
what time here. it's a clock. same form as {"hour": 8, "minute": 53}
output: {"hour": 7, "minute": 42}
